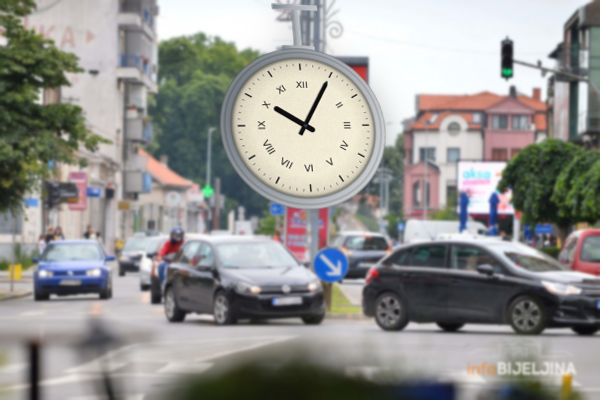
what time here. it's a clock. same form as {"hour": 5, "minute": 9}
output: {"hour": 10, "minute": 5}
